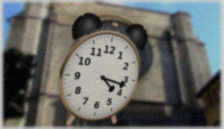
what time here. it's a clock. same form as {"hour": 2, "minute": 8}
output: {"hour": 4, "minute": 17}
